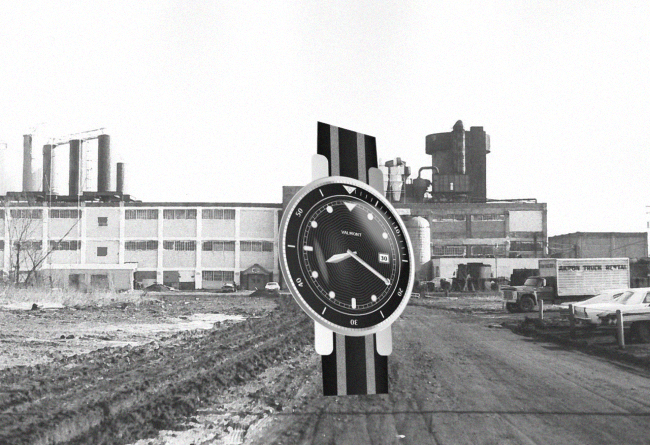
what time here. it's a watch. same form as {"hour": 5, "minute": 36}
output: {"hour": 8, "minute": 20}
